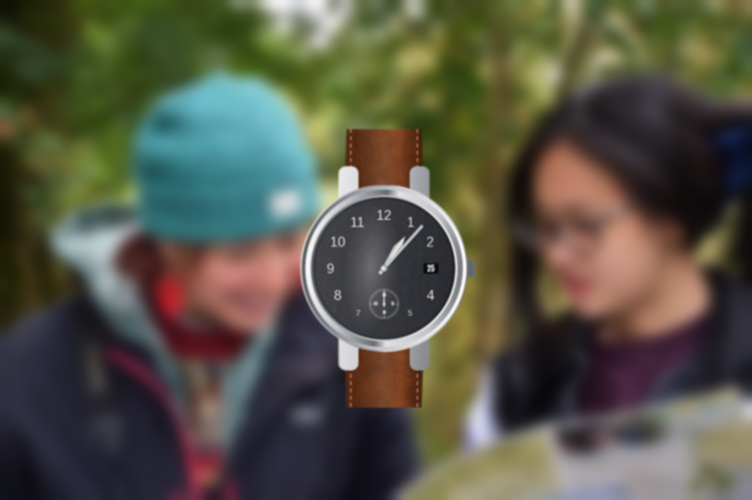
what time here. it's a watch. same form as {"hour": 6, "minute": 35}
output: {"hour": 1, "minute": 7}
